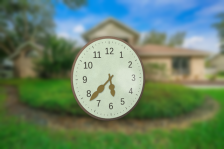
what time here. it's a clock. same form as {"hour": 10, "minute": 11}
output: {"hour": 5, "minute": 38}
